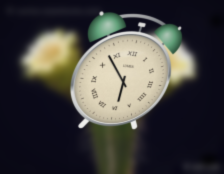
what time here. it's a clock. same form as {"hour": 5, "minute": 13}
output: {"hour": 5, "minute": 53}
